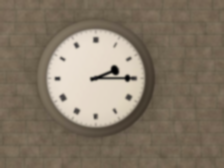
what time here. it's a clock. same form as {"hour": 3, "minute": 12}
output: {"hour": 2, "minute": 15}
